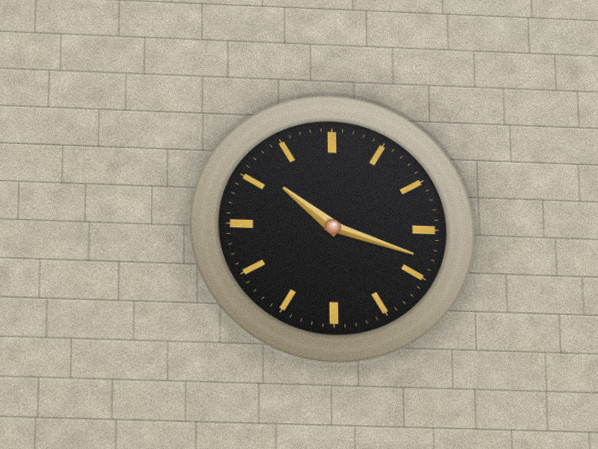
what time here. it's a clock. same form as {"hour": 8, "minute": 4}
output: {"hour": 10, "minute": 18}
